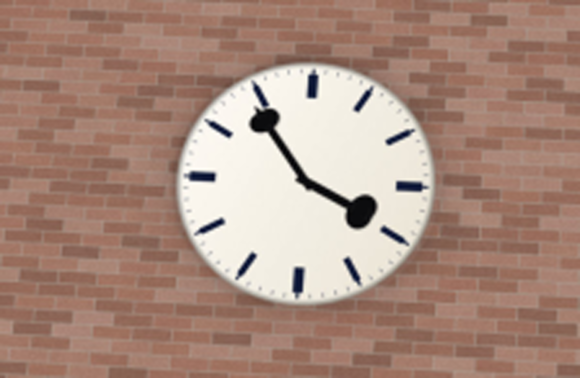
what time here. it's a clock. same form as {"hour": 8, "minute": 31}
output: {"hour": 3, "minute": 54}
